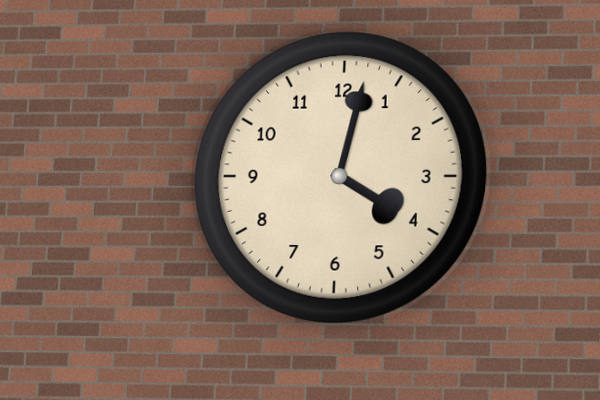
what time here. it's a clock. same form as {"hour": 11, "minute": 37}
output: {"hour": 4, "minute": 2}
